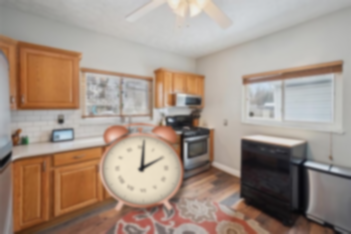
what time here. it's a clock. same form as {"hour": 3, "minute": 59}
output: {"hour": 2, "minute": 1}
